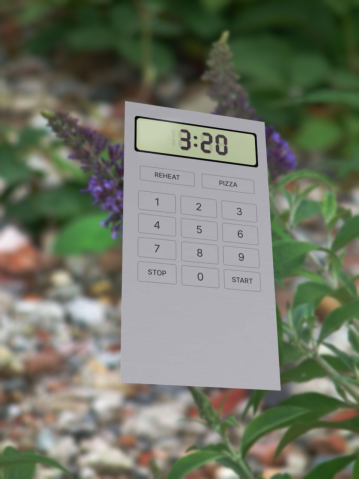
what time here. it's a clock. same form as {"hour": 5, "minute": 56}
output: {"hour": 3, "minute": 20}
